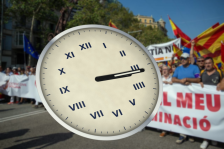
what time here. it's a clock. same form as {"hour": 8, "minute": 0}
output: {"hour": 3, "minute": 16}
